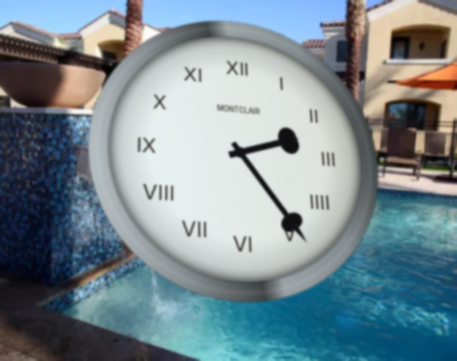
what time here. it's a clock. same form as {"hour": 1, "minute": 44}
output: {"hour": 2, "minute": 24}
